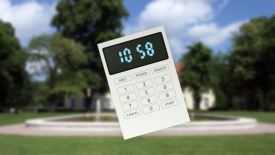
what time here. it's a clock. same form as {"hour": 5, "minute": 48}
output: {"hour": 10, "minute": 58}
